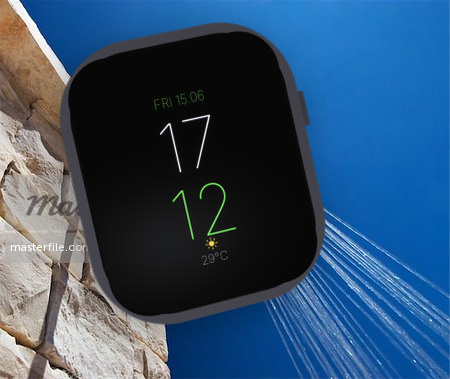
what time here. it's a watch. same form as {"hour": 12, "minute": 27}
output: {"hour": 17, "minute": 12}
